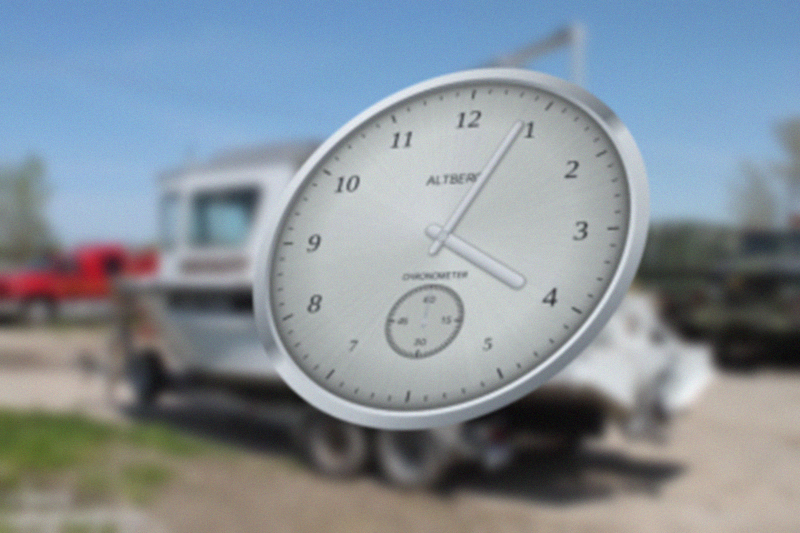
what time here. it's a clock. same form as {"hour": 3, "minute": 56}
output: {"hour": 4, "minute": 4}
